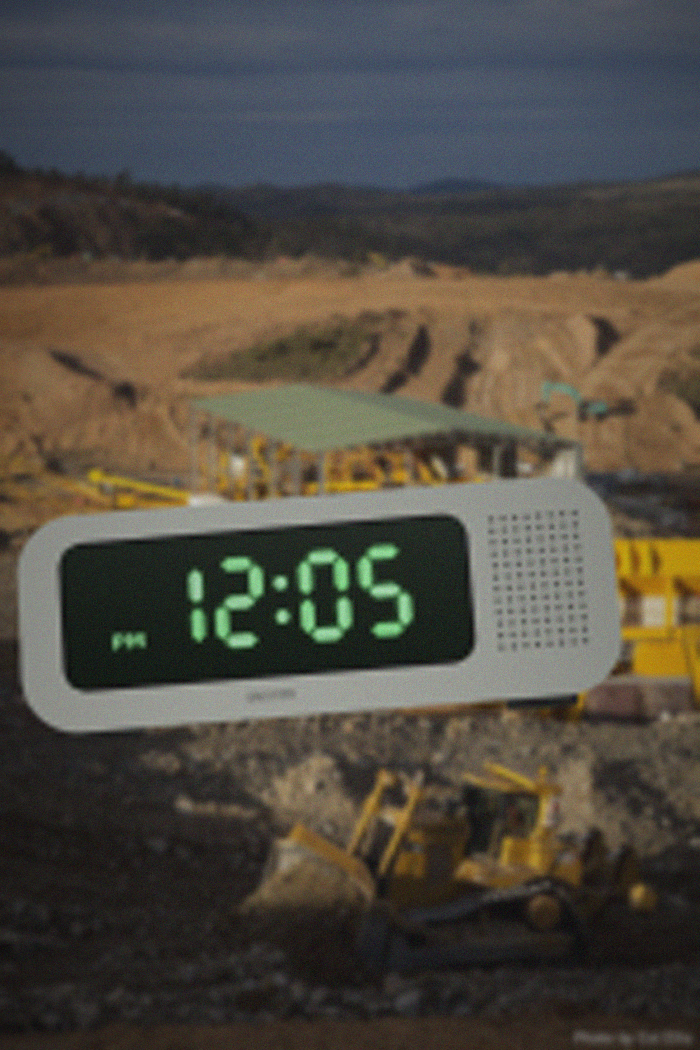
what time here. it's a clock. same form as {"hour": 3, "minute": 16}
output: {"hour": 12, "minute": 5}
